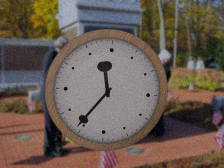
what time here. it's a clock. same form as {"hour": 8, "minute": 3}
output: {"hour": 11, "minute": 36}
